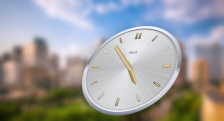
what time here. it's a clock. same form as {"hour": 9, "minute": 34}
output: {"hour": 4, "minute": 53}
